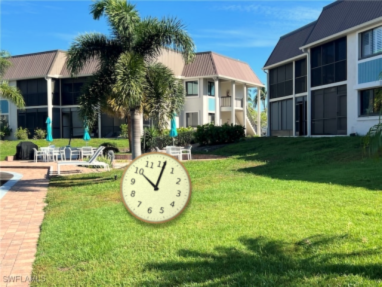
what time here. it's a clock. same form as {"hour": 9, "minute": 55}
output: {"hour": 10, "minute": 1}
